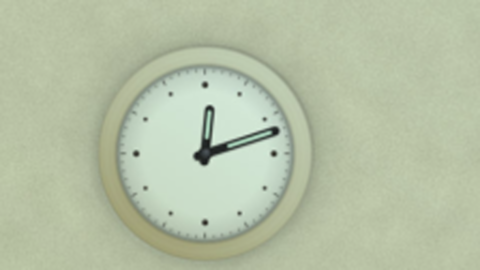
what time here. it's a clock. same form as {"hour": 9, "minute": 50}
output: {"hour": 12, "minute": 12}
